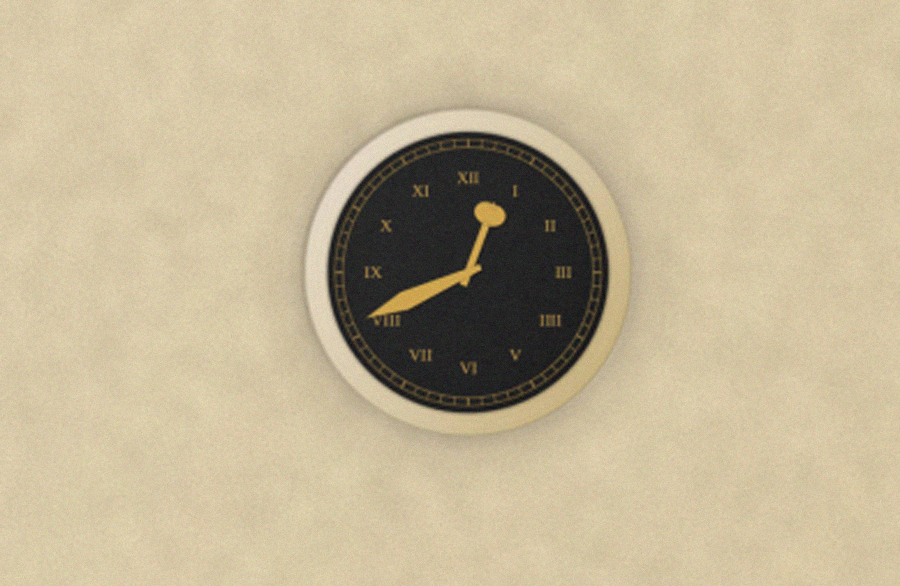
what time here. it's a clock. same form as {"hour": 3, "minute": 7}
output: {"hour": 12, "minute": 41}
